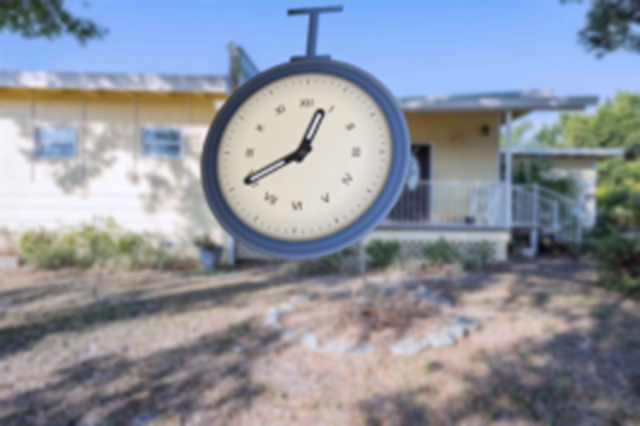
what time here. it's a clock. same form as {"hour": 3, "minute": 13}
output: {"hour": 12, "minute": 40}
